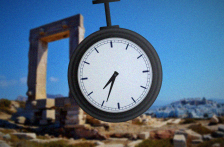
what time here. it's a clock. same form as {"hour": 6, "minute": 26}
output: {"hour": 7, "minute": 34}
